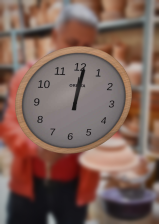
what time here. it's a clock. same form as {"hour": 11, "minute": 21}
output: {"hour": 12, "minute": 1}
